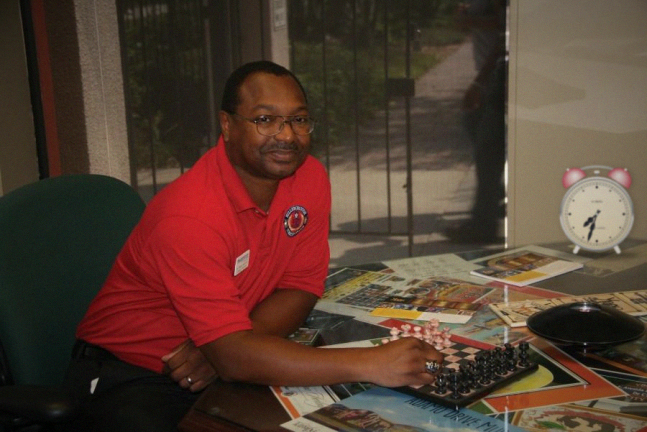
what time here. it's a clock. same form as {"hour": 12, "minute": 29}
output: {"hour": 7, "minute": 33}
